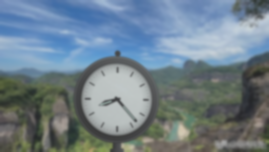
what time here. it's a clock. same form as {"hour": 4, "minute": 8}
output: {"hour": 8, "minute": 23}
